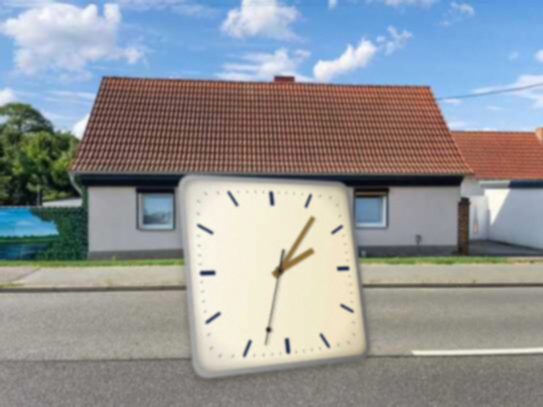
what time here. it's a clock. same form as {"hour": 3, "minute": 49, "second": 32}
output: {"hour": 2, "minute": 6, "second": 33}
